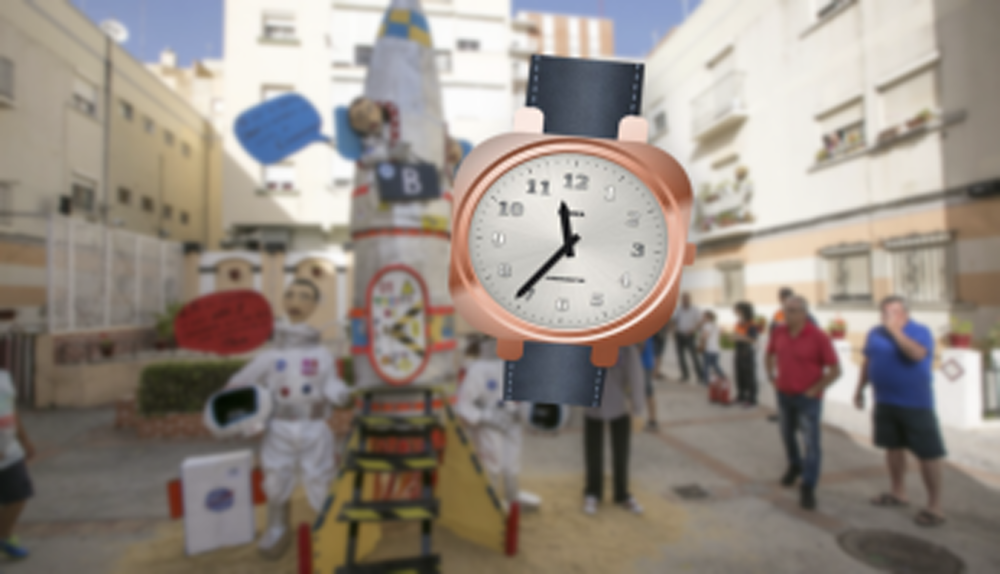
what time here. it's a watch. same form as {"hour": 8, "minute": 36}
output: {"hour": 11, "minute": 36}
